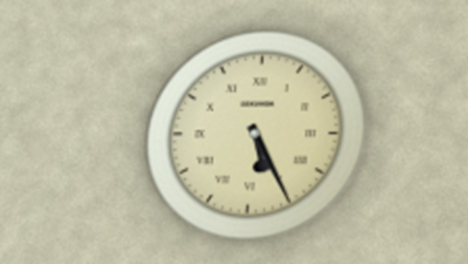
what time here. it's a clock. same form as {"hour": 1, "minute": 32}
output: {"hour": 5, "minute": 25}
